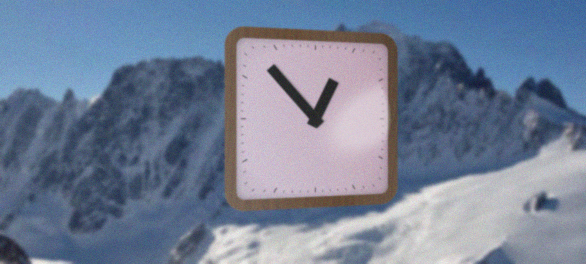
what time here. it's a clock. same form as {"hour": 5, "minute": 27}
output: {"hour": 12, "minute": 53}
